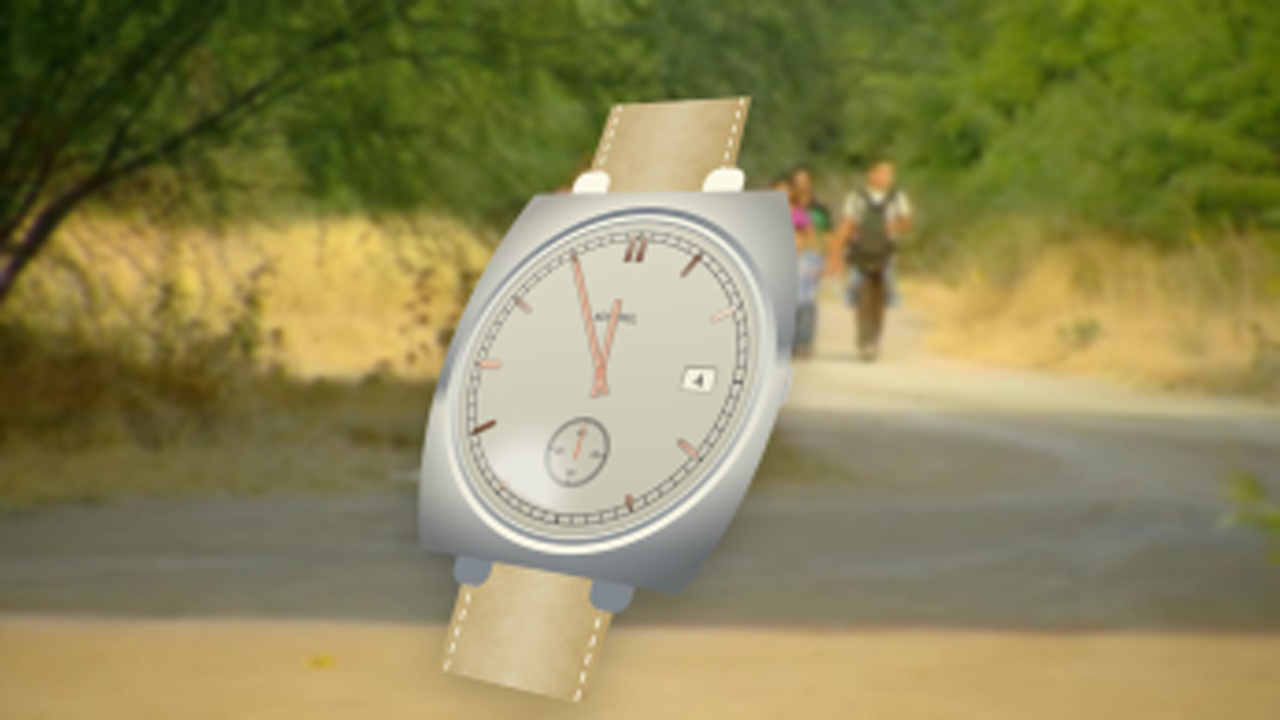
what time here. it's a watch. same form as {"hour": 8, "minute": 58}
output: {"hour": 11, "minute": 55}
